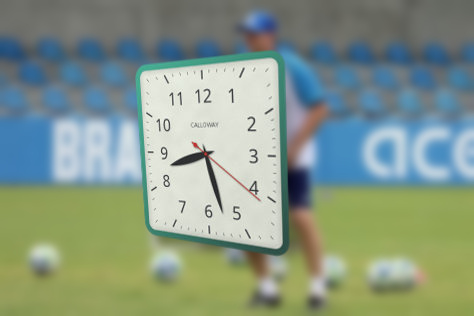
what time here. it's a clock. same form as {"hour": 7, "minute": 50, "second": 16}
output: {"hour": 8, "minute": 27, "second": 21}
